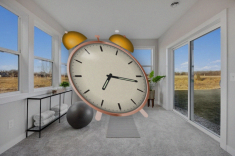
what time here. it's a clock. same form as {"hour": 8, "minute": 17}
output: {"hour": 7, "minute": 17}
